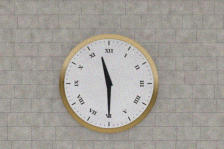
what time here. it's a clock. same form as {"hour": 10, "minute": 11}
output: {"hour": 11, "minute": 30}
